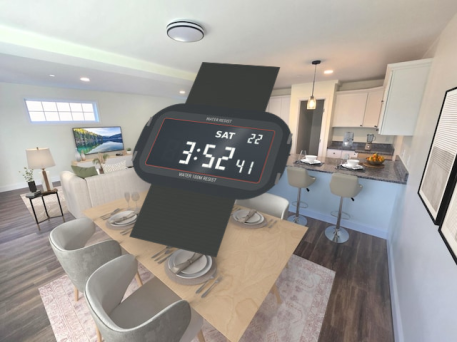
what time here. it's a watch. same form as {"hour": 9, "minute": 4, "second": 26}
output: {"hour": 3, "minute": 52, "second": 41}
